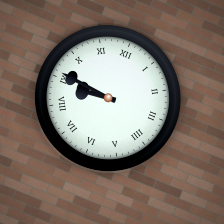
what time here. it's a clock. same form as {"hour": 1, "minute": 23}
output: {"hour": 8, "minute": 46}
